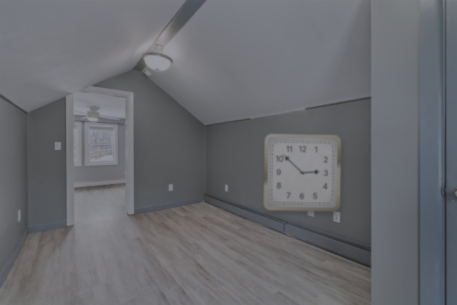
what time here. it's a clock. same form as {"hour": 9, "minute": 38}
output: {"hour": 2, "minute": 52}
